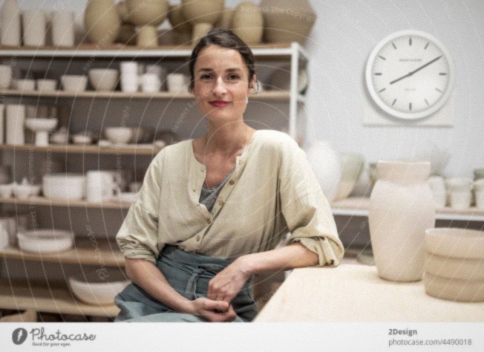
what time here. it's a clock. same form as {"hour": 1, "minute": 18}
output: {"hour": 8, "minute": 10}
